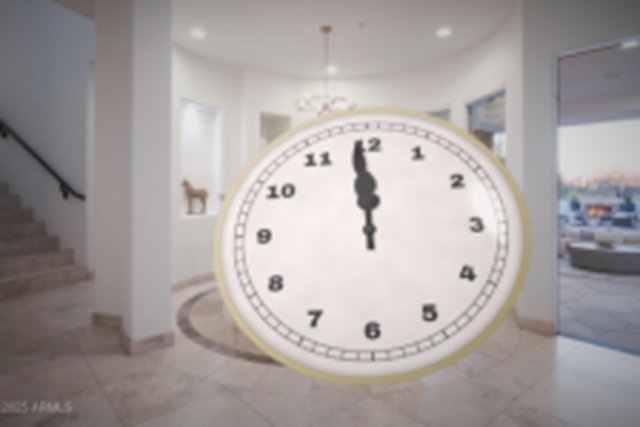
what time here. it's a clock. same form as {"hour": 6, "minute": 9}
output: {"hour": 11, "minute": 59}
